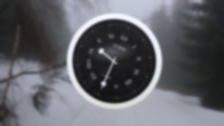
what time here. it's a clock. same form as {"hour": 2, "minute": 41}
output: {"hour": 9, "minute": 30}
